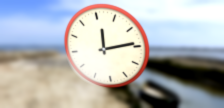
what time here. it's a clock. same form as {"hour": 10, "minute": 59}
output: {"hour": 12, "minute": 14}
